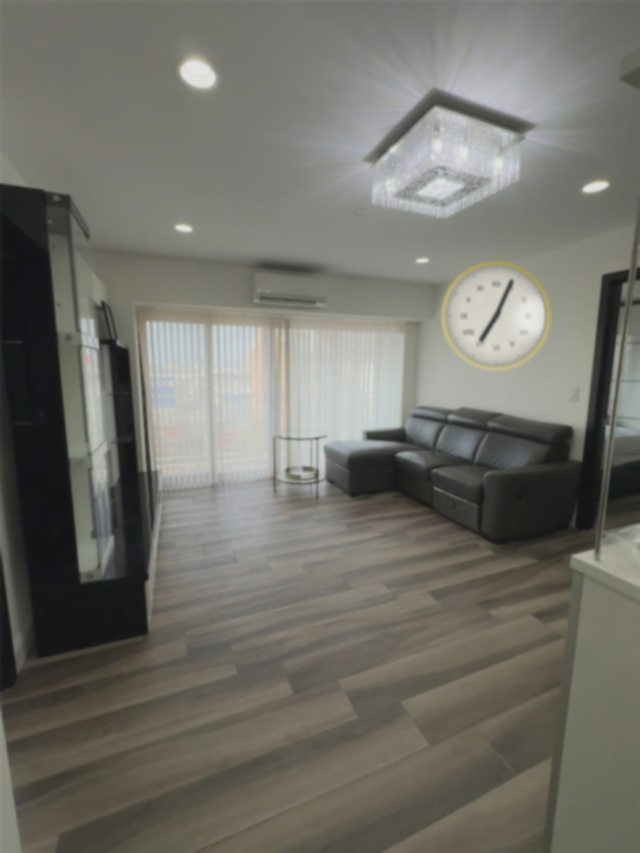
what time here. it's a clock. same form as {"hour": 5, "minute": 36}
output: {"hour": 7, "minute": 4}
